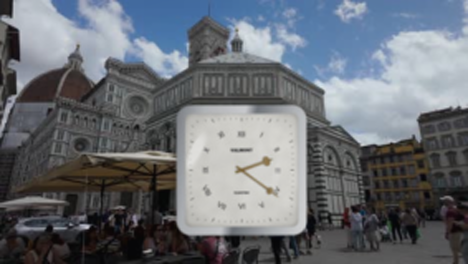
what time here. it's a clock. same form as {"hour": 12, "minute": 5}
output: {"hour": 2, "minute": 21}
